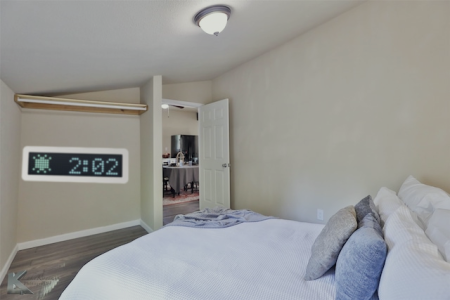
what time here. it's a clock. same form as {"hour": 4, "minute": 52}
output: {"hour": 2, "minute": 2}
